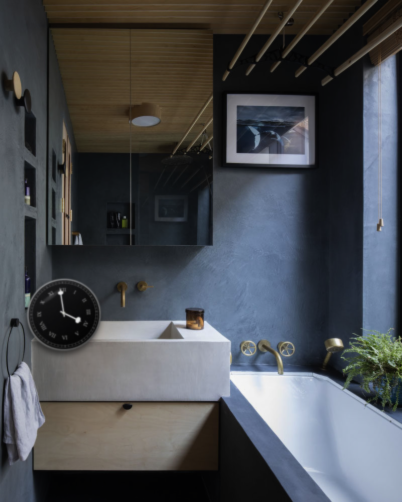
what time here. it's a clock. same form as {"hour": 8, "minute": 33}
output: {"hour": 3, "minute": 59}
